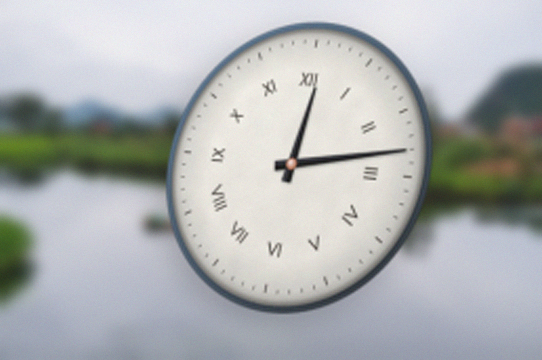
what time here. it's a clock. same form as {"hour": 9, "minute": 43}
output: {"hour": 12, "minute": 13}
